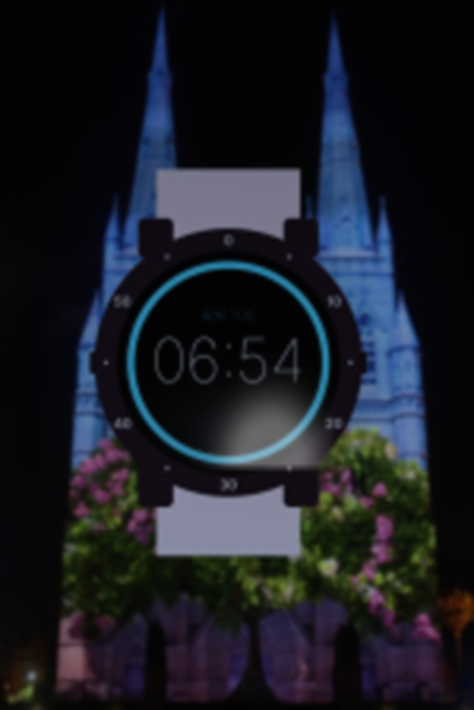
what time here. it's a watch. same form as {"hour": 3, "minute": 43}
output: {"hour": 6, "minute": 54}
